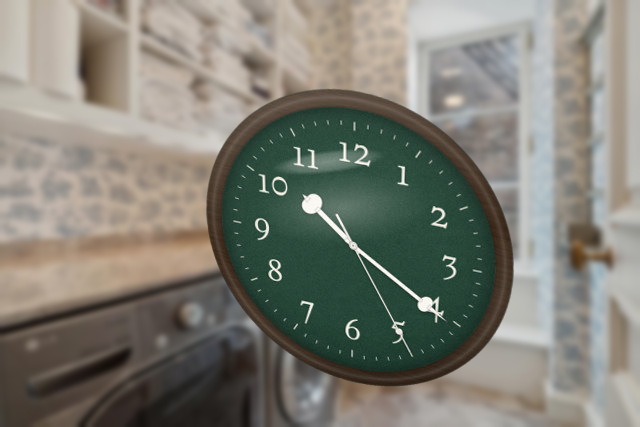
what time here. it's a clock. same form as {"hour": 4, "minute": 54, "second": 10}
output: {"hour": 10, "minute": 20, "second": 25}
